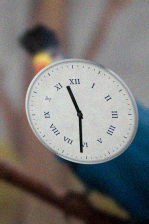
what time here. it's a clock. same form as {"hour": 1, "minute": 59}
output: {"hour": 11, "minute": 31}
